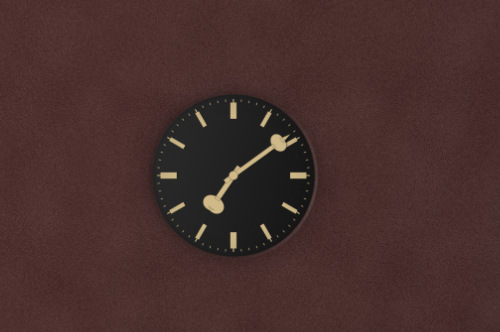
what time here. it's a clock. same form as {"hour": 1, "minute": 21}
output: {"hour": 7, "minute": 9}
